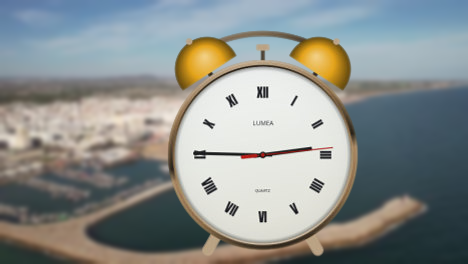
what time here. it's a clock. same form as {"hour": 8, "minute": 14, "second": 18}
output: {"hour": 2, "minute": 45, "second": 14}
